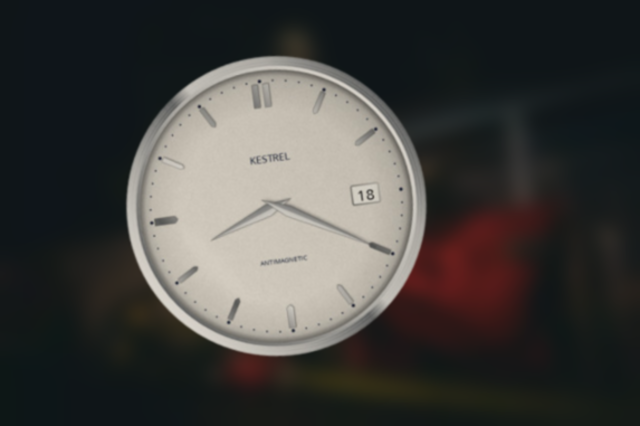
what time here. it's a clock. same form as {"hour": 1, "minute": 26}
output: {"hour": 8, "minute": 20}
